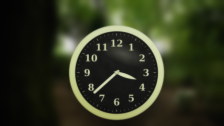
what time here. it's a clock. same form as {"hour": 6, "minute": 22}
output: {"hour": 3, "minute": 38}
